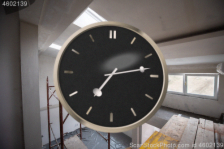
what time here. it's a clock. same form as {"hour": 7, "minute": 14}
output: {"hour": 7, "minute": 13}
